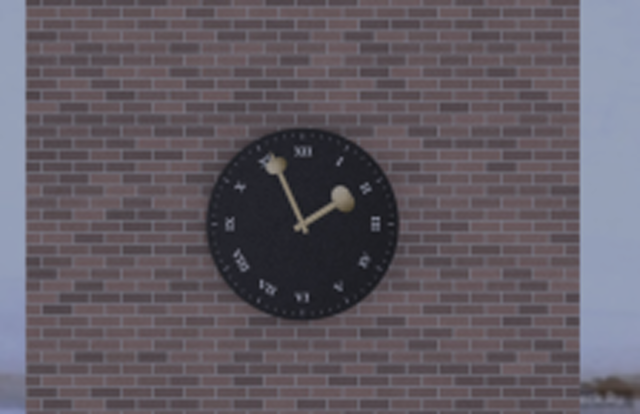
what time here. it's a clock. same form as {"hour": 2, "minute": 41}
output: {"hour": 1, "minute": 56}
